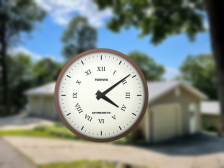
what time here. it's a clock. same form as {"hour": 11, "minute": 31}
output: {"hour": 4, "minute": 9}
